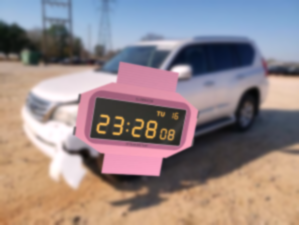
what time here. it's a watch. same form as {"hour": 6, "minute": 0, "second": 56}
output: {"hour": 23, "minute": 28, "second": 8}
